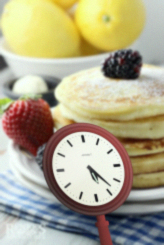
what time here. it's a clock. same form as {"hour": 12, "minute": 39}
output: {"hour": 5, "minute": 23}
